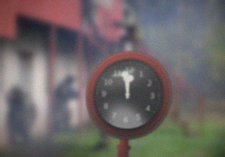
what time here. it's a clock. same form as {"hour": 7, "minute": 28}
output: {"hour": 11, "minute": 58}
